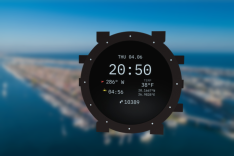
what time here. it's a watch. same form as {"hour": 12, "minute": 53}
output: {"hour": 20, "minute": 50}
